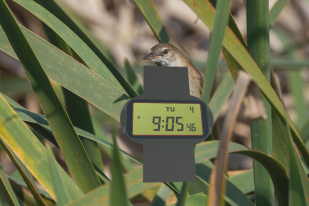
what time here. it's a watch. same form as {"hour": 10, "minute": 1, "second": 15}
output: {"hour": 9, "minute": 5, "second": 46}
